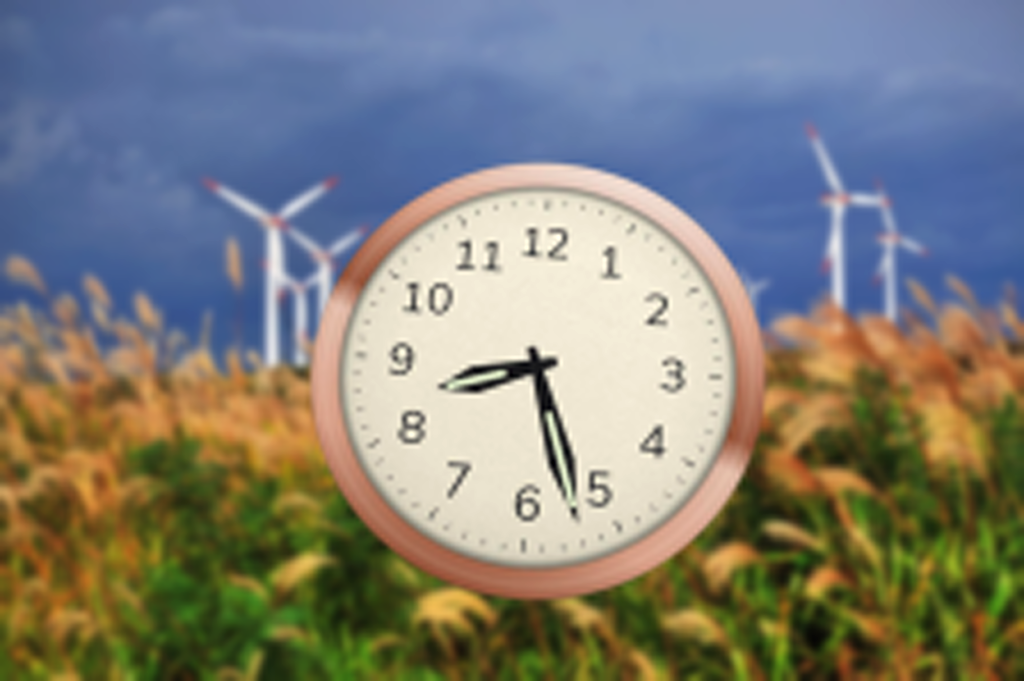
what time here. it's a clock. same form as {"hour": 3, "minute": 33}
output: {"hour": 8, "minute": 27}
